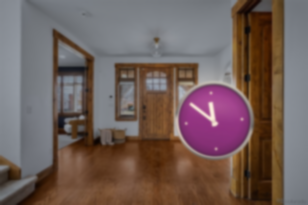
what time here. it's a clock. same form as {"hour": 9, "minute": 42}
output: {"hour": 11, "minute": 52}
